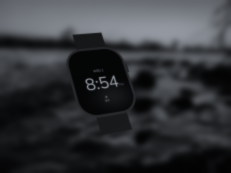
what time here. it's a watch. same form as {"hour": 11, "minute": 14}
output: {"hour": 8, "minute": 54}
